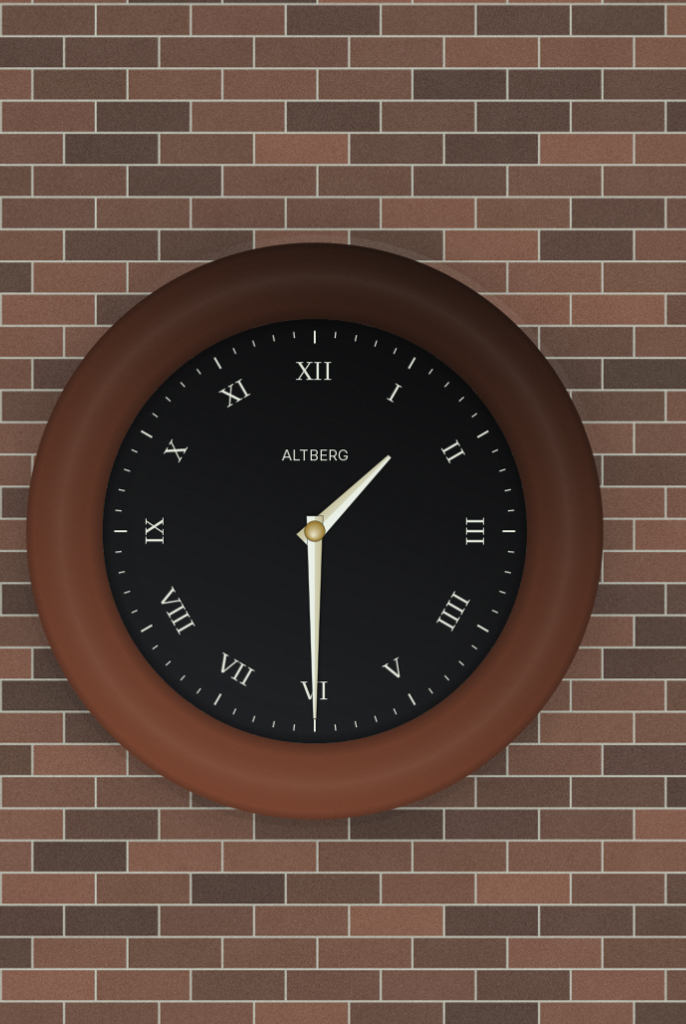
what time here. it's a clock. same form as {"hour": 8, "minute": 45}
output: {"hour": 1, "minute": 30}
